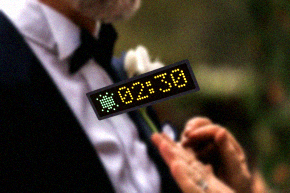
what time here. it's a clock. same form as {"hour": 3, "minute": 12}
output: {"hour": 2, "minute": 30}
